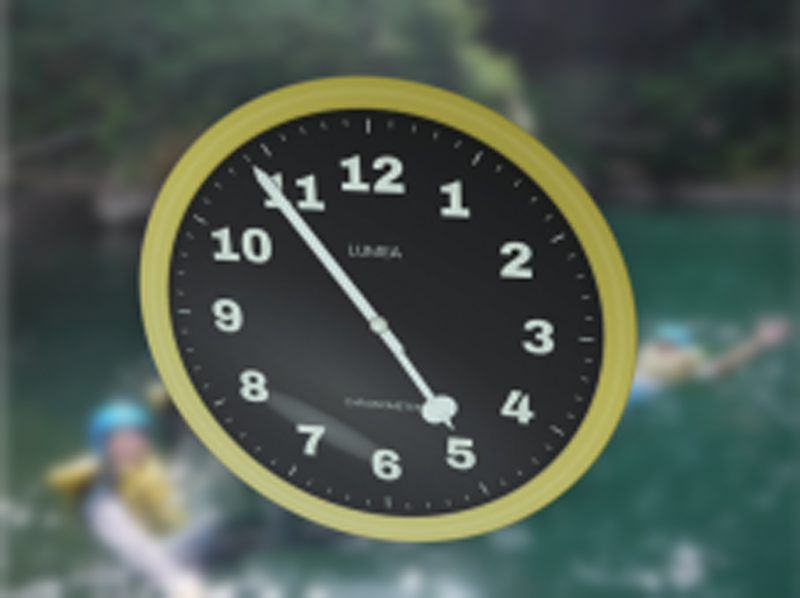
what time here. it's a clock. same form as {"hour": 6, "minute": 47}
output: {"hour": 4, "minute": 54}
